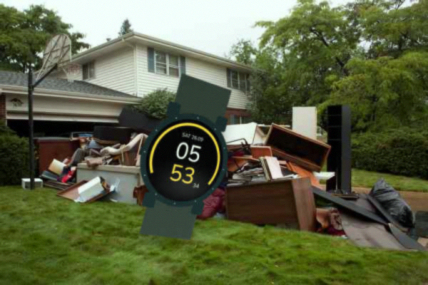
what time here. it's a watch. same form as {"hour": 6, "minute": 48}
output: {"hour": 5, "minute": 53}
